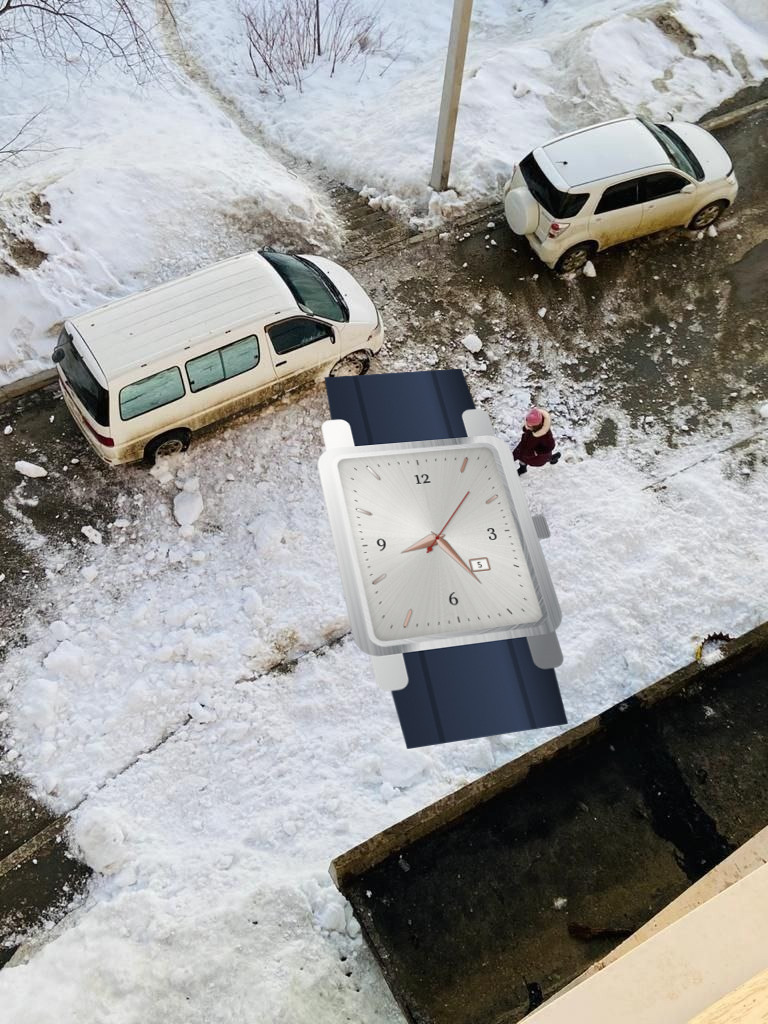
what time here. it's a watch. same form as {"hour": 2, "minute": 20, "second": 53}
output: {"hour": 8, "minute": 25, "second": 7}
